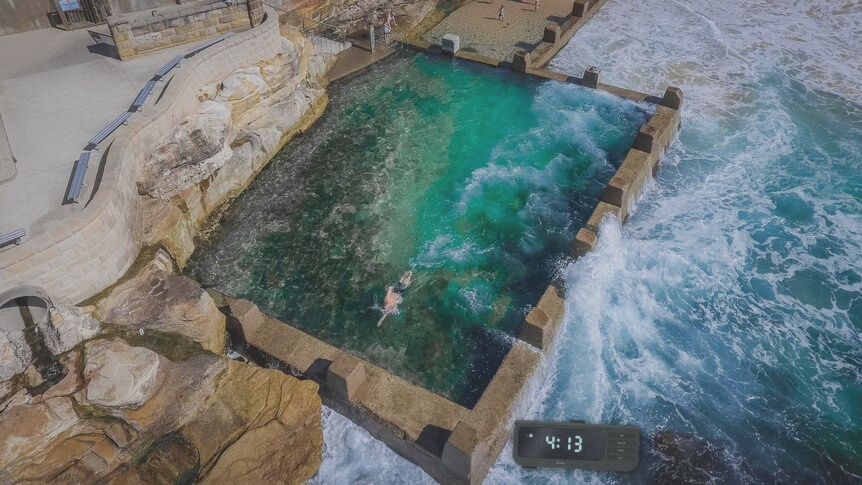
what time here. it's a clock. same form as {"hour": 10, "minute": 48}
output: {"hour": 4, "minute": 13}
